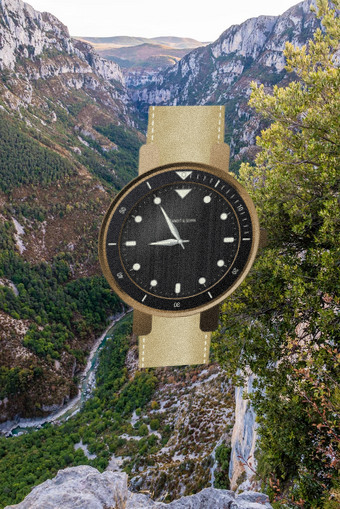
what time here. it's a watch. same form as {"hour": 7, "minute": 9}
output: {"hour": 8, "minute": 55}
